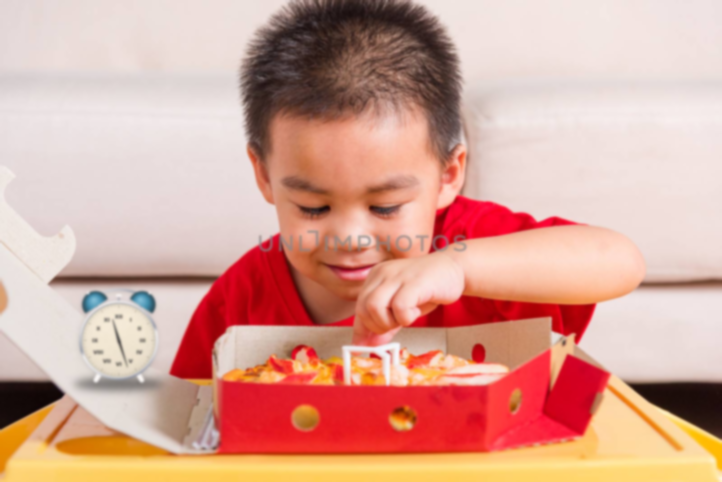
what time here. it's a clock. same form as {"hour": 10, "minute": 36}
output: {"hour": 11, "minute": 27}
